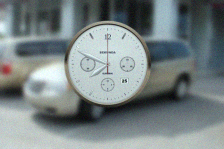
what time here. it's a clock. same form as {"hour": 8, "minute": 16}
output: {"hour": 7, "minute": 49}
